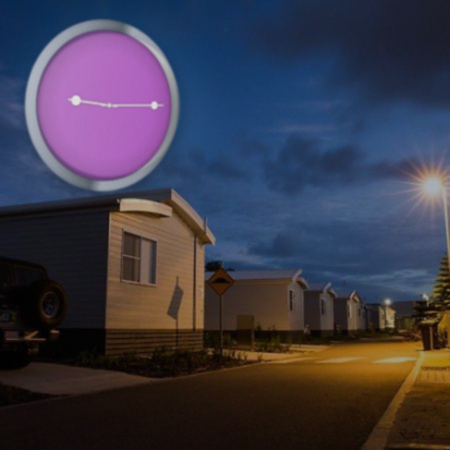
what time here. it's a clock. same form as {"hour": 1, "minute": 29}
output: {"hour": 9, "minute": 15}
